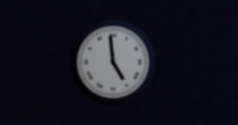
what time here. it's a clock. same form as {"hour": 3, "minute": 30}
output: {"hour": 4, "minute": 59}
